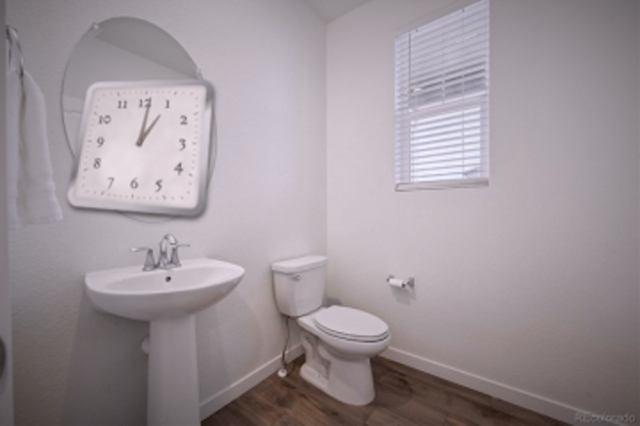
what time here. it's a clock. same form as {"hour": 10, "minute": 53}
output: {"hour": 1, "minute": 1}
